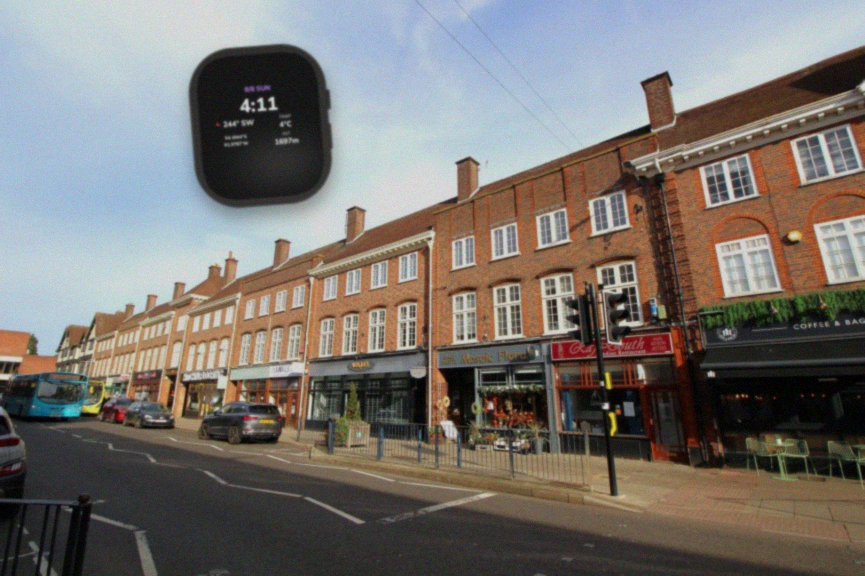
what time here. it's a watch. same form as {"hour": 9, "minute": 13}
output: {"hour": 4, "minute": 11}
